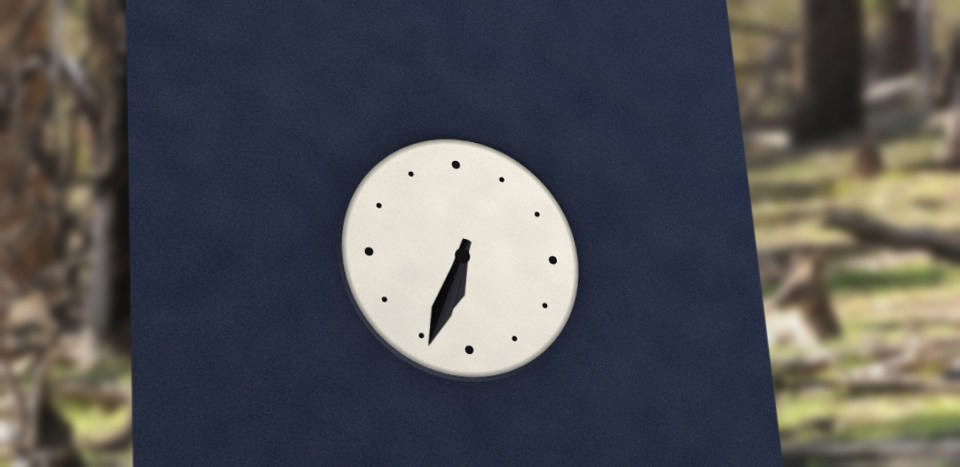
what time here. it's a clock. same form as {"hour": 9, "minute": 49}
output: {"hour": 6, "minute": 34}
